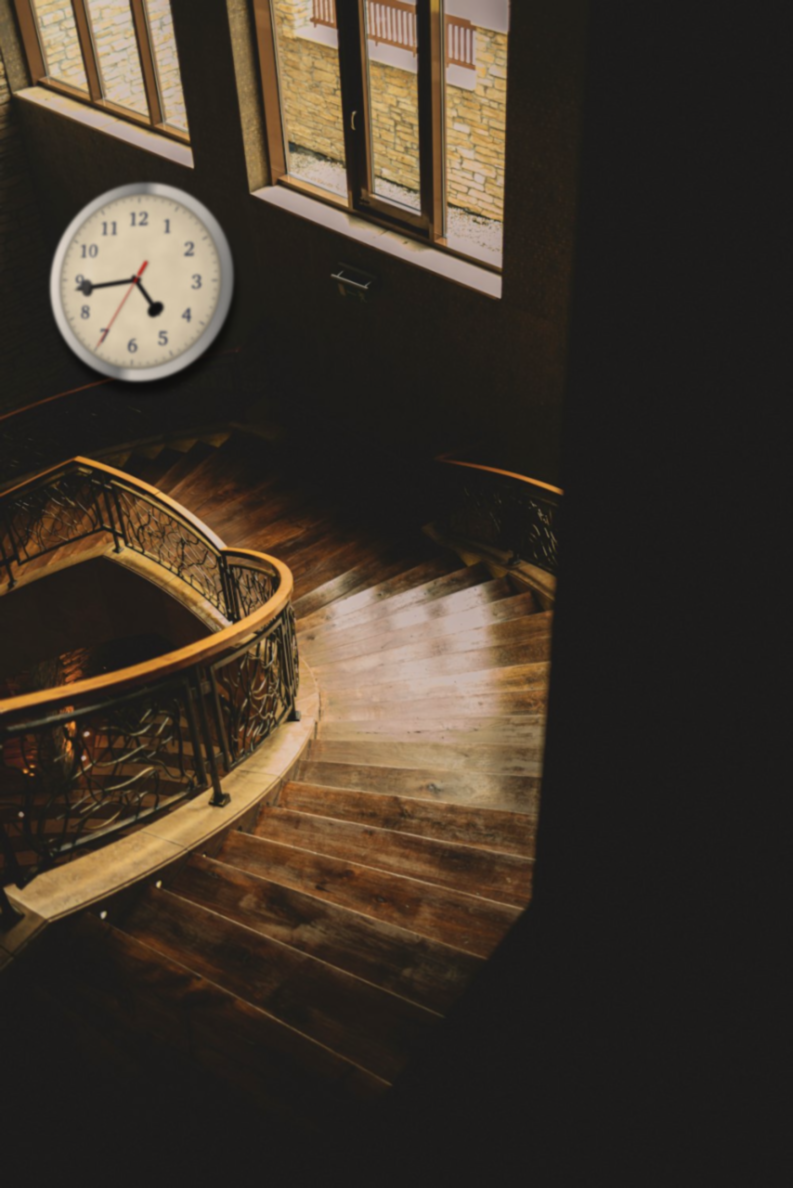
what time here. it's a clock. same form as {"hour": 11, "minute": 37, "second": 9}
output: {"hour": 4, "minute": 43, "second": 35}
